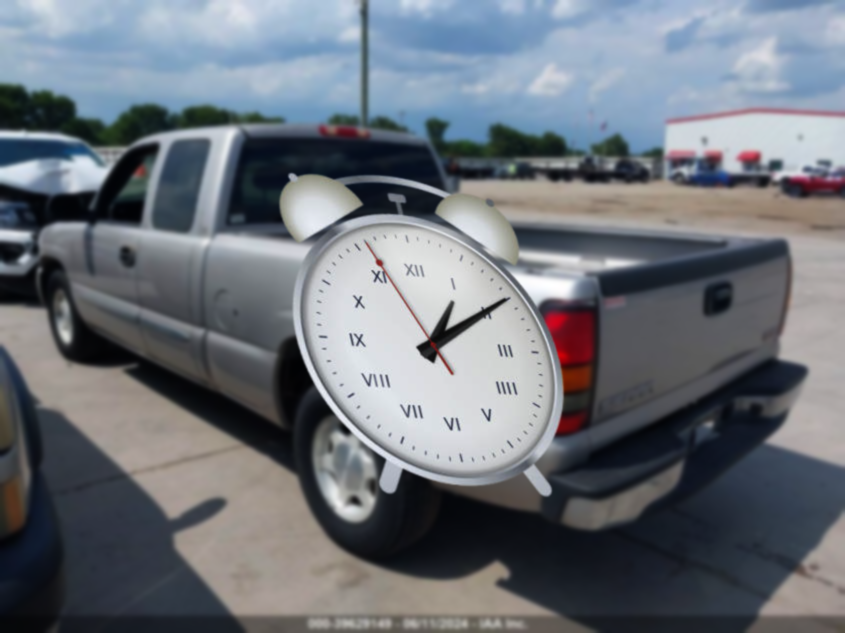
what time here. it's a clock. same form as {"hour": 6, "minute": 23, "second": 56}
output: {"hour": 1, "minute": 9, "second": 56}
